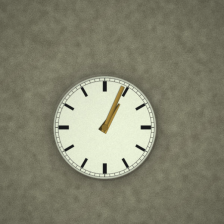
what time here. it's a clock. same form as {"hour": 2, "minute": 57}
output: {"hour": 1, "minute": 4}
